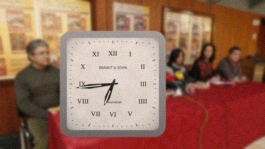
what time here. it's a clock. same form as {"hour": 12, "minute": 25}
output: {"hour": 6, "minute": 44}
